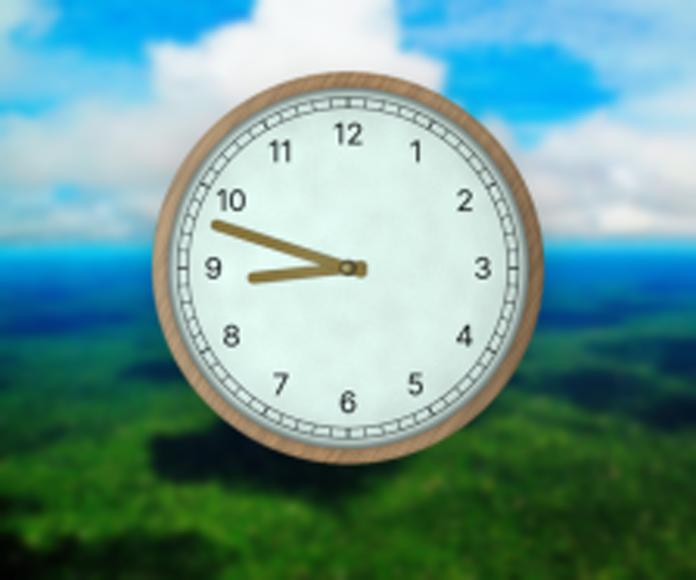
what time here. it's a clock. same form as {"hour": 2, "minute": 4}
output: {"hour": 8, "minute": 48}
